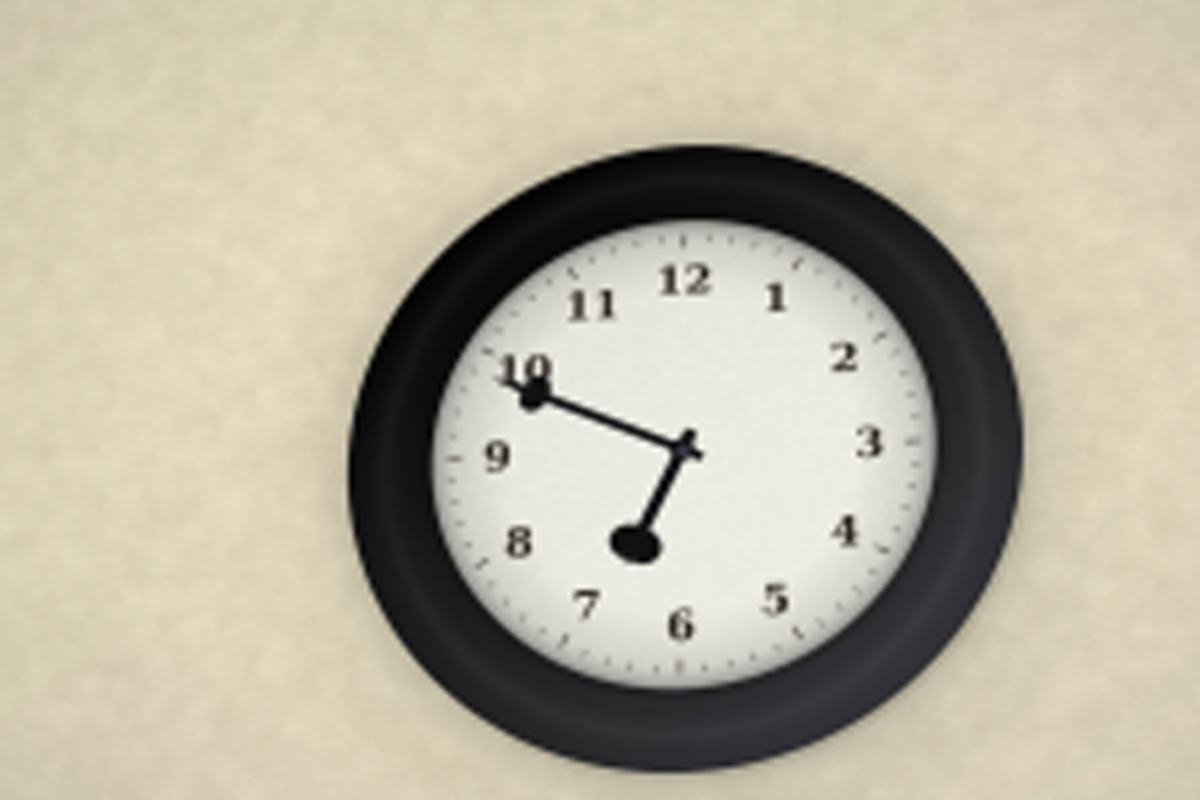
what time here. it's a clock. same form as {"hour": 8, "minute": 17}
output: {"hour": 6, "minute": 49}
